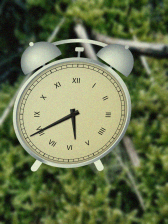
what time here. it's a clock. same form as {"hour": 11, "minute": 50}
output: {"hour": 5, "minute": 40}
